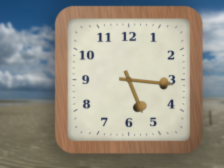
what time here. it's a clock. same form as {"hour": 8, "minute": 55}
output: {"hour": 5, "minute": 16}
